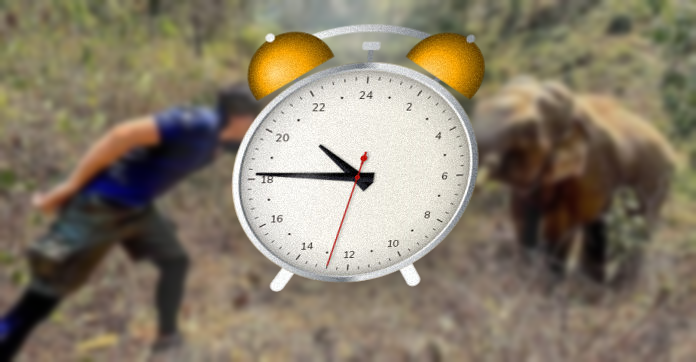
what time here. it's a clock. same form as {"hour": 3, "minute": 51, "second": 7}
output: {"hour": 20, "minute": 45, "second": 32}
